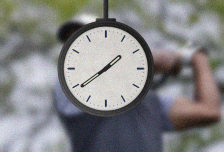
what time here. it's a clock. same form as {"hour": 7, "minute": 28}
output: {"hour": 1, "minute": 39}
